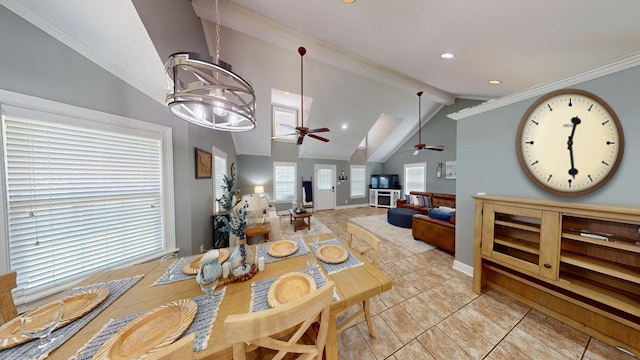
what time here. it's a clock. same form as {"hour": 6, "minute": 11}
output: {"hour": 12, "minute": 29}
